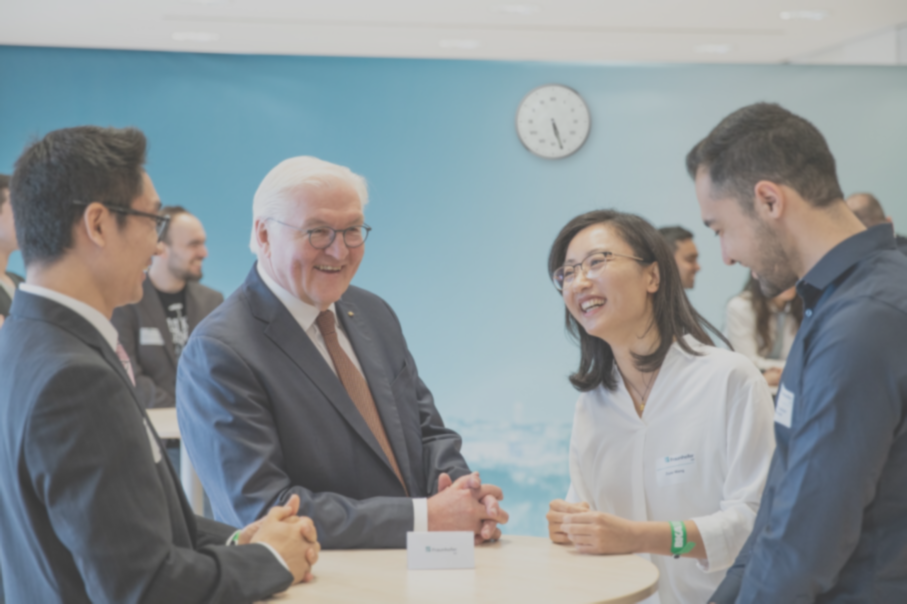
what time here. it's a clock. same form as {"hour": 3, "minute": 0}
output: {"hour": 5, "minute": 27}
